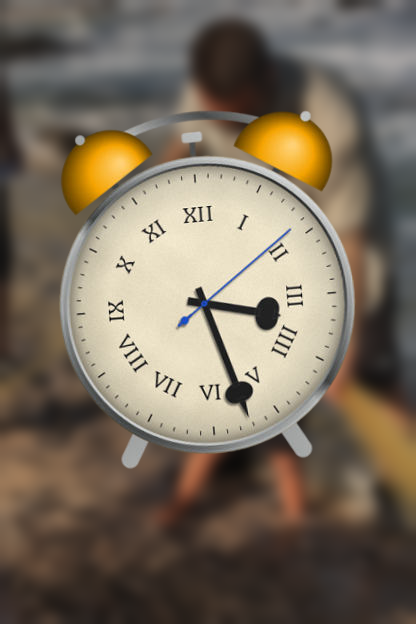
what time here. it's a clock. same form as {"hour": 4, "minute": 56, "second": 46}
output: {"hour": 3, "minute": 27, "second": 9}
